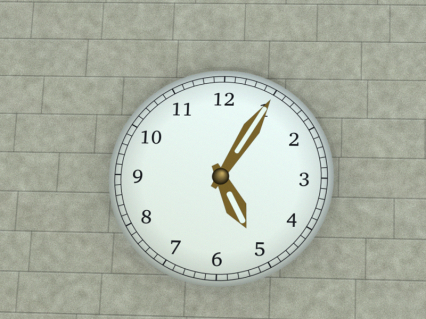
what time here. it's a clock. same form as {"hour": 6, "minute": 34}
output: {"hour": 5, "minute": 5}
